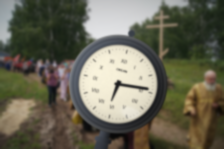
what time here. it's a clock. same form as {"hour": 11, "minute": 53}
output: {"hour": 6, "minute": 14}
